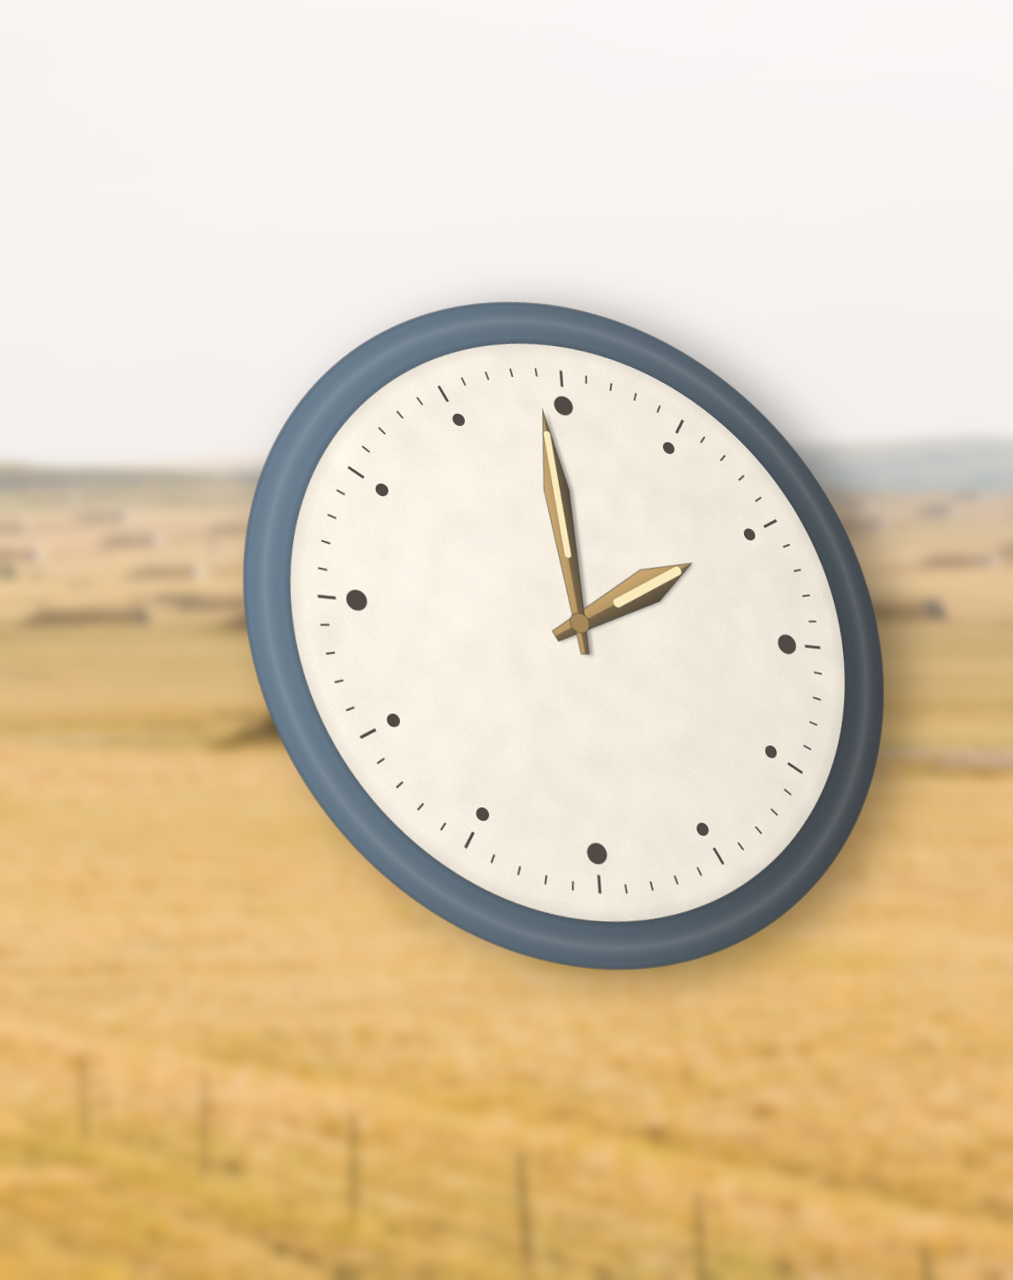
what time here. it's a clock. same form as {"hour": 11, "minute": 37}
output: {"hour": 1, "minute": 59}
